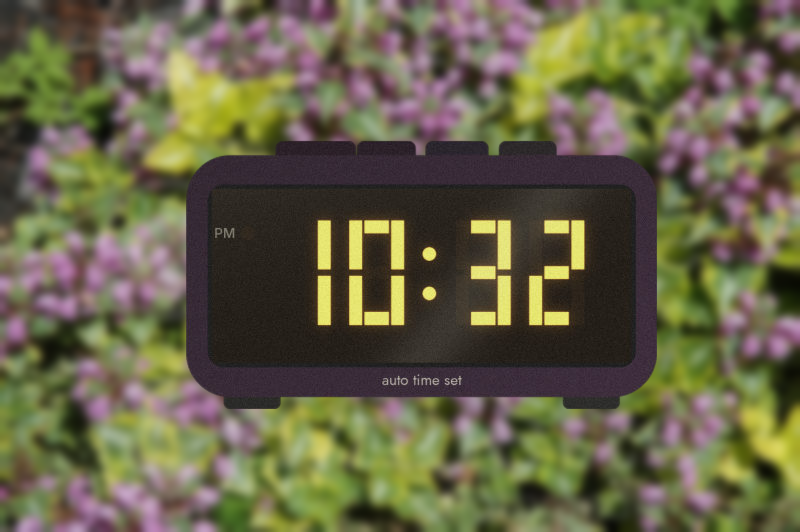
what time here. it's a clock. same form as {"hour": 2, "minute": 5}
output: {"hour": 10, "minute": 32}
